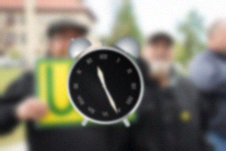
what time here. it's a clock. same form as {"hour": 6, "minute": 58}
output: {"hour": 11, "minute": 26}
